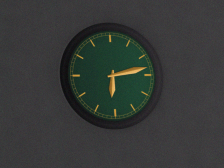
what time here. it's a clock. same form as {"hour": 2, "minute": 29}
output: {"hour": 6, "minute": 13}
